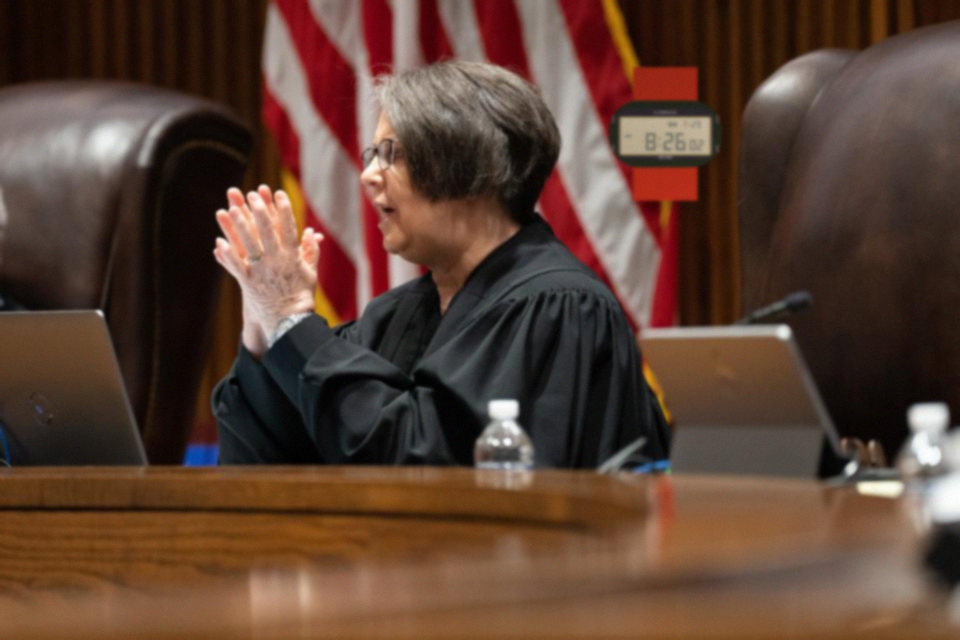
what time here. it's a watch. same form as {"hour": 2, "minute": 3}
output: {"hour": 8, "minute": 26}
